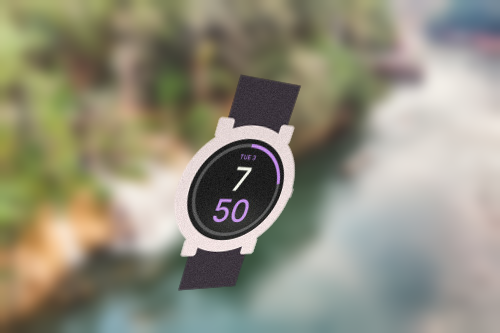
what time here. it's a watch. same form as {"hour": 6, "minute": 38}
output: {"hour": 7, "minute": 50}
